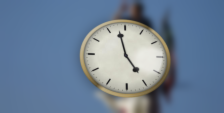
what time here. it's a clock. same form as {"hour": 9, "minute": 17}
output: {"hour": 4, "minute": 58}
